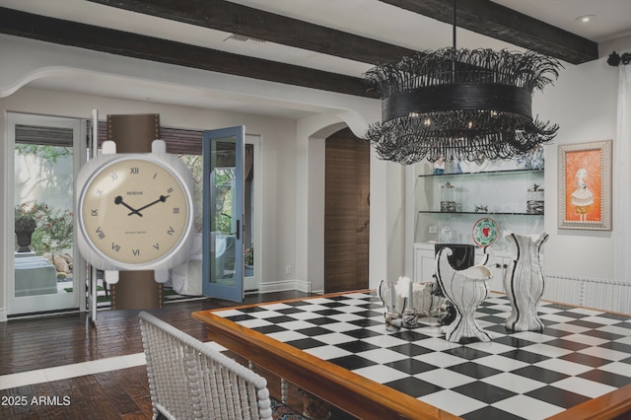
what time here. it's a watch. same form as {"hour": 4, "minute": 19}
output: {"hour": 10, "minute": 11}
